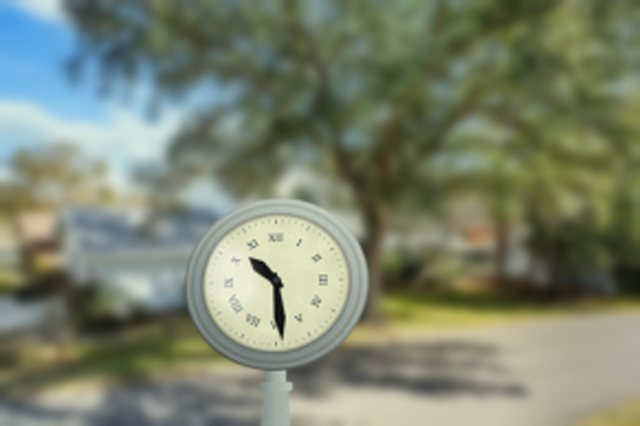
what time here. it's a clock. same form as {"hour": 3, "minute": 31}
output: {"hour": 10, "minute": 29}
